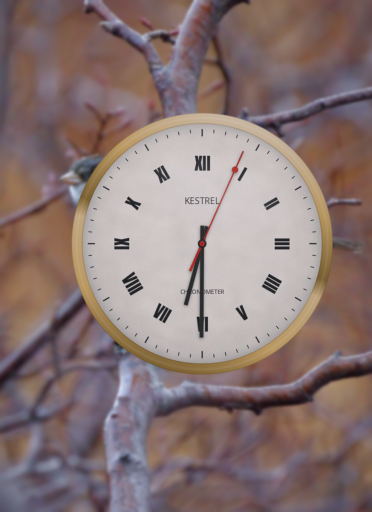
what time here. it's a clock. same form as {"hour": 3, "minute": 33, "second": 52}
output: {"hour": 6, "minute": 30, "second": 4}
